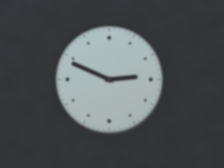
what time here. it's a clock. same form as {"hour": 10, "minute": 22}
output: {"hour": 2, "minute": 49}
